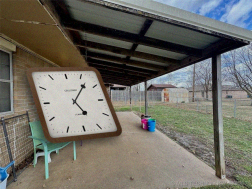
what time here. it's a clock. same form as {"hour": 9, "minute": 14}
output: {"hour": 5, "minute": 7}
